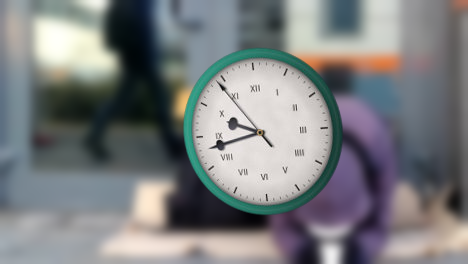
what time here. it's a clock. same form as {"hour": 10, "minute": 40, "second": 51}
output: {"hour": 9, "minute": 42, "second": 54}
